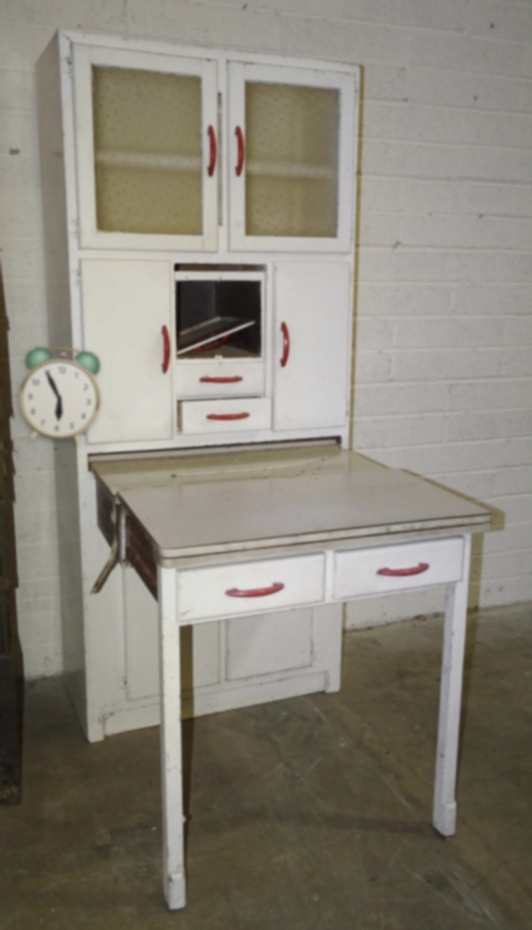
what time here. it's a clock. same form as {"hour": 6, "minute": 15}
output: {"hour": 5, "minute": 55}
